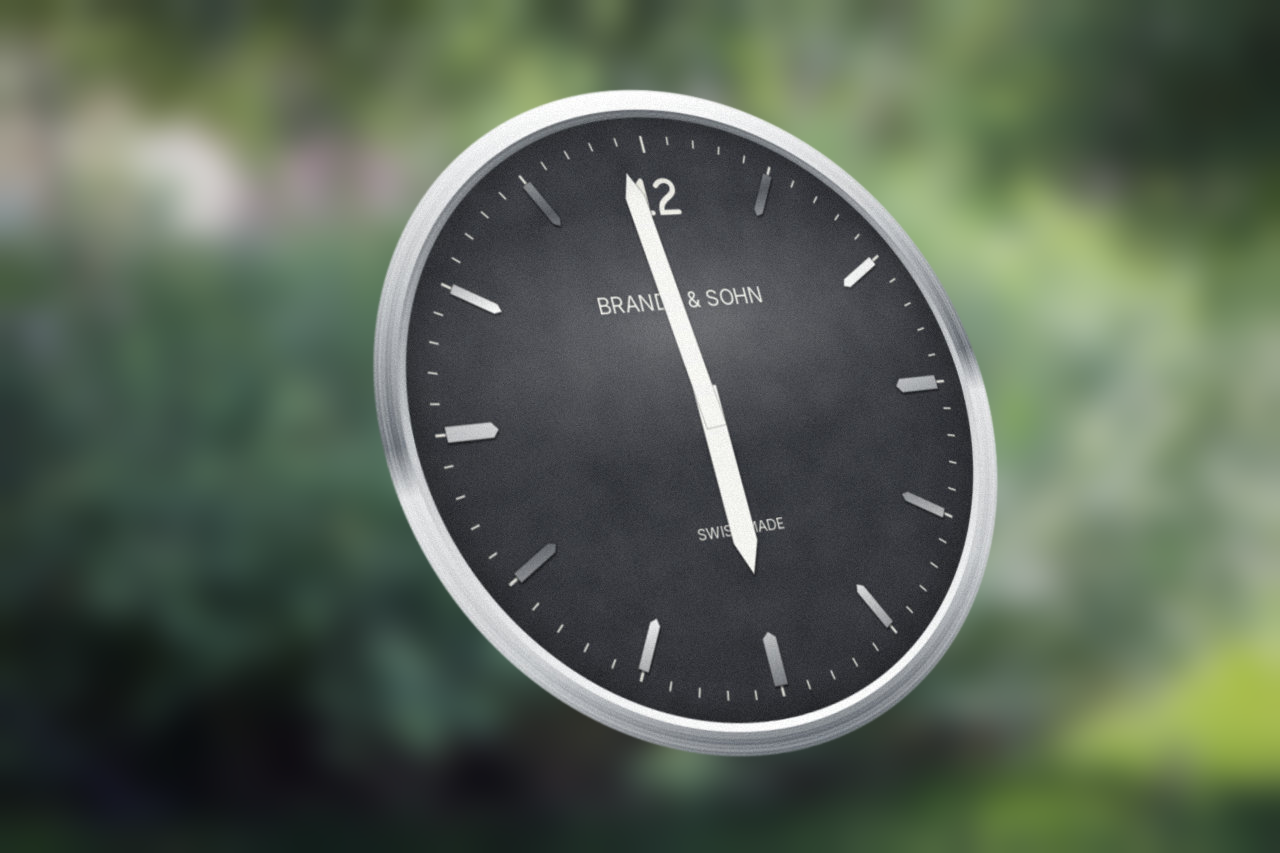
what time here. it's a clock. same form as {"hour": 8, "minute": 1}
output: {"hour": 5, "minute": 59}
